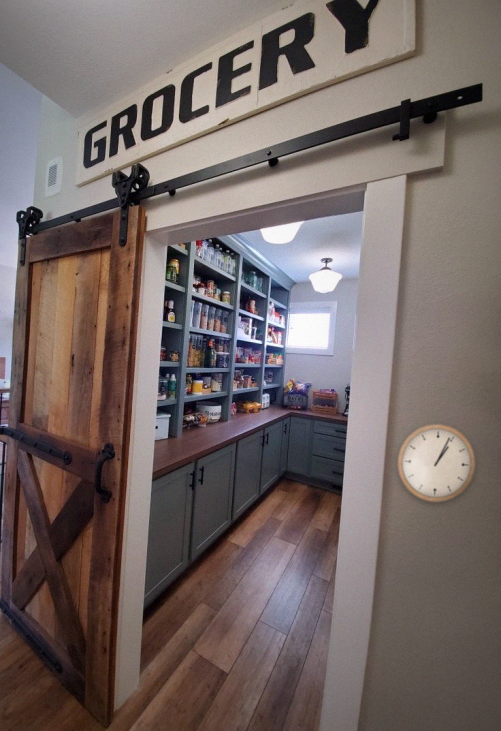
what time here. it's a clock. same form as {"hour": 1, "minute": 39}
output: {"hour": 1, "minute": 4}
